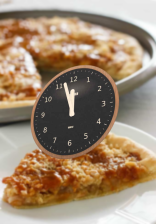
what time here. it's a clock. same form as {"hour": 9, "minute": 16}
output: {"hour": 11, "minute": 57}
